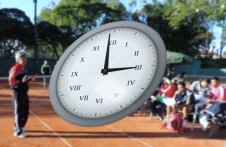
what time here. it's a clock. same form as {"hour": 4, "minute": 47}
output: {"hour": 2, "minute": 59}
